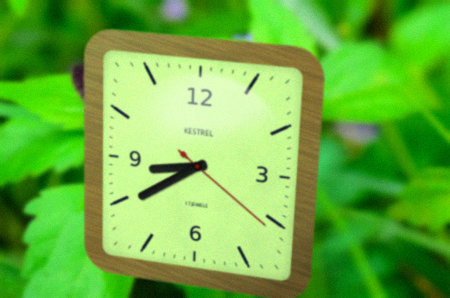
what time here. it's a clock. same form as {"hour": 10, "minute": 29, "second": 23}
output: {"hour": 8, "minute": 39, "second": 21}
